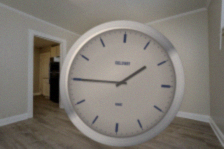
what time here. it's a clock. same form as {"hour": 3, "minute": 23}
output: {"hour": 1, "minute": 45}
